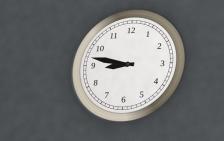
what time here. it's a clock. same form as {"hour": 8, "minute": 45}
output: {"hour": 8, "minute": 47}
